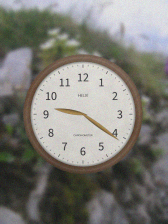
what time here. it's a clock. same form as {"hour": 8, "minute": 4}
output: {"hour": 9, "minute": 21}
